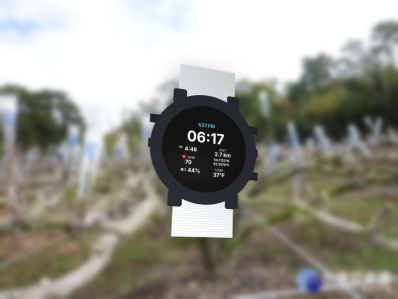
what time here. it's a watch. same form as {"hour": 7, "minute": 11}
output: {"hour": 6, "minute": 17}
